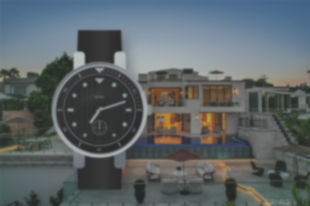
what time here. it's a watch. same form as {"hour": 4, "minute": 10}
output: {"hour": 7, "minute": 12}
